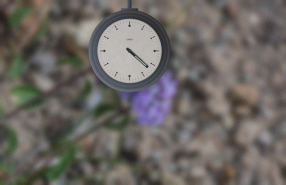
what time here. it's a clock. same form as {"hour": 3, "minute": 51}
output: {"hour": 4, "minute": 22}
